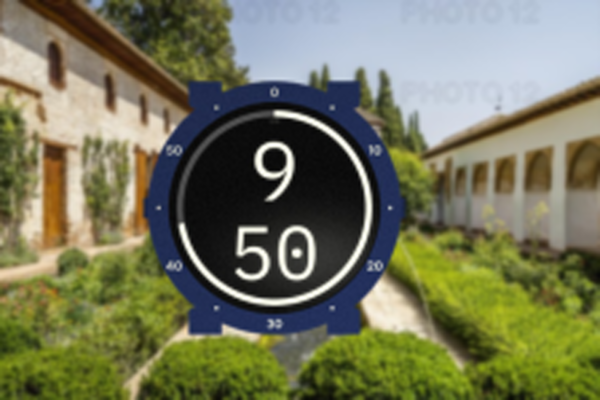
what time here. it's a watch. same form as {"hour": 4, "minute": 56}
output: {"hour": 9, "minute": 50}
